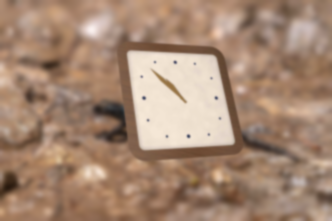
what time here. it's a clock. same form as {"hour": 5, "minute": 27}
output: {"hour": 10, "minute": 53}
